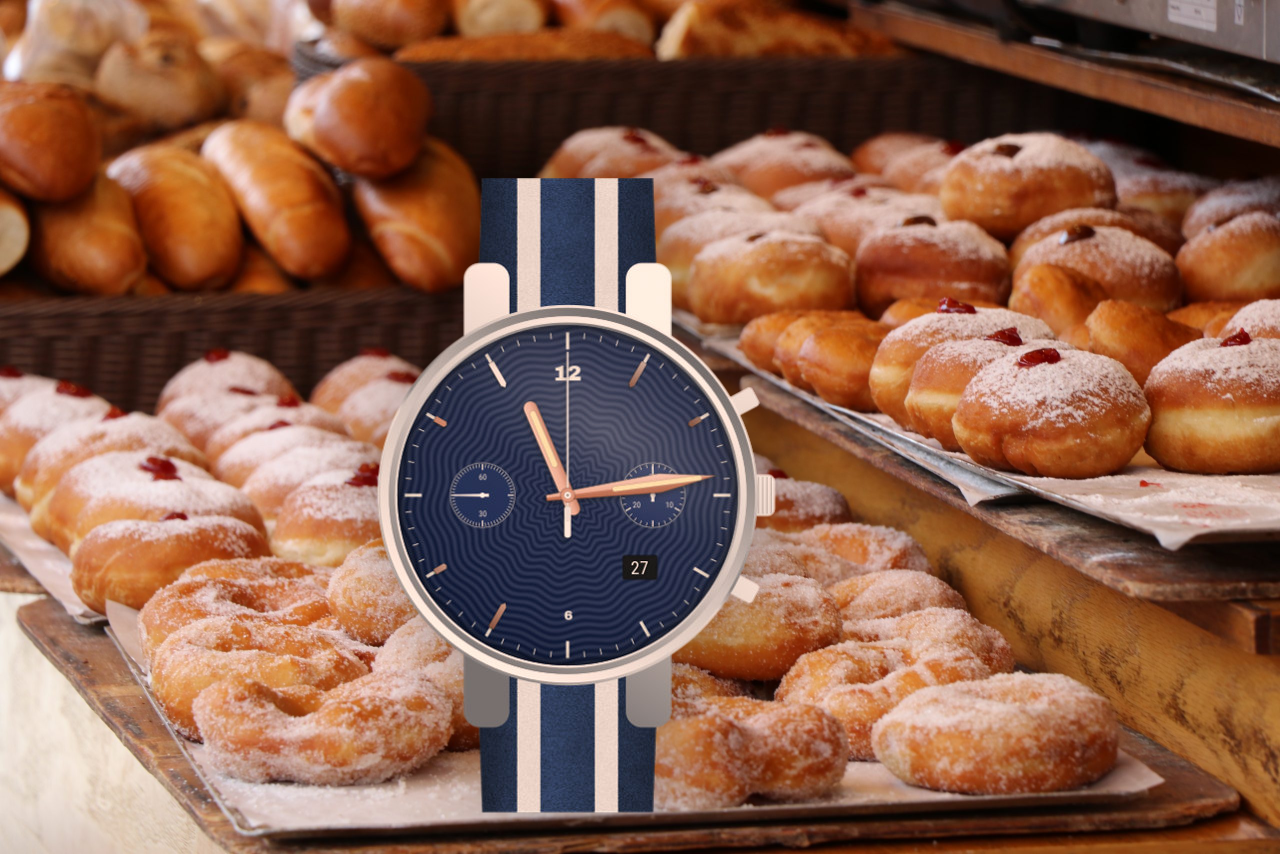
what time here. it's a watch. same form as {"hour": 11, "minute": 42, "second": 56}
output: {"hour": 11, "minute": 13, "second": 45}
